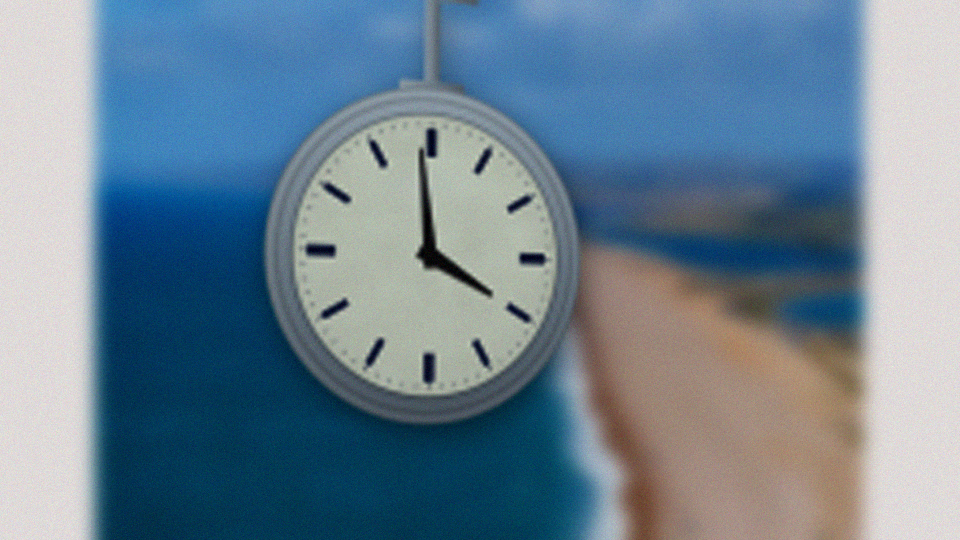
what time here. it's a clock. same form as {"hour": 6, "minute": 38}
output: {"hour": 3, "minute": 59}
